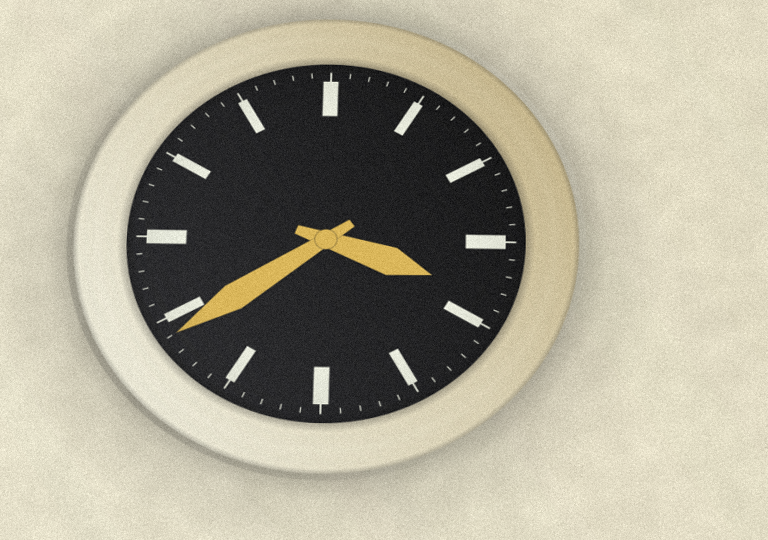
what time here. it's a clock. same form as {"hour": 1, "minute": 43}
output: {"hour": 3, "minute": 39}
